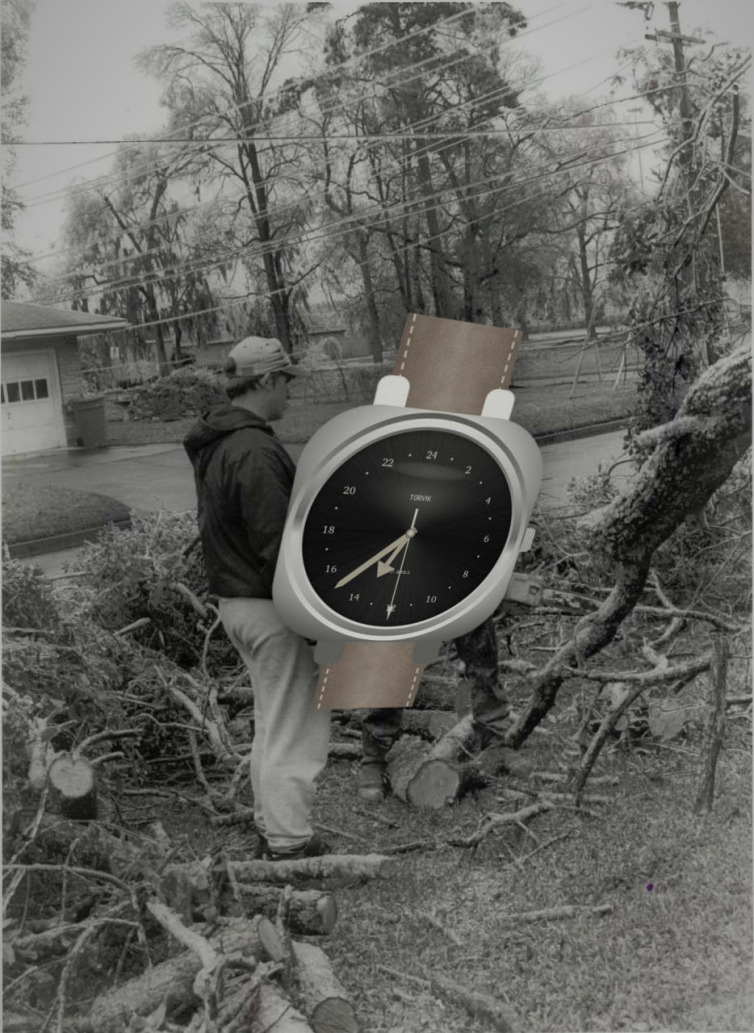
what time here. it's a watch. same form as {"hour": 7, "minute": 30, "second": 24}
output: {"hour": 13, "minute": 37, "second": 30}
